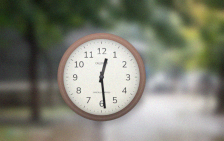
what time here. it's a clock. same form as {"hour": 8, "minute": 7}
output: {"hour": 12, "minute": 29}
